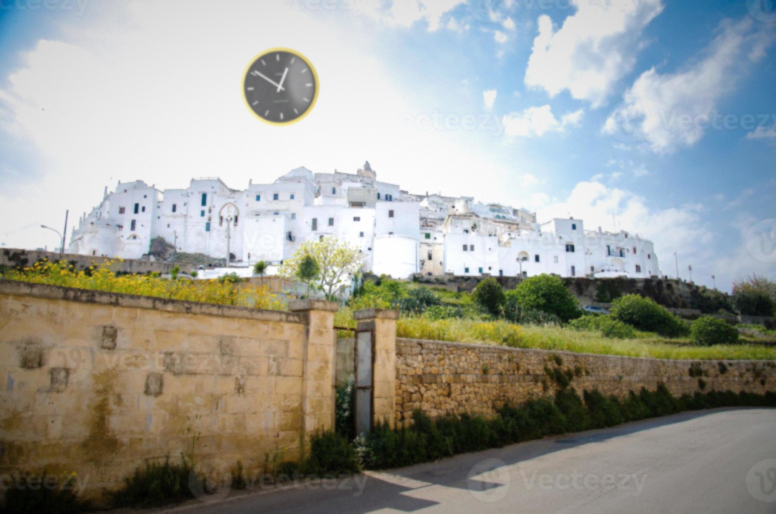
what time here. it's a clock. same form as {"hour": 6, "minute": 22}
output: {"hour": 12, "minute": 51}
